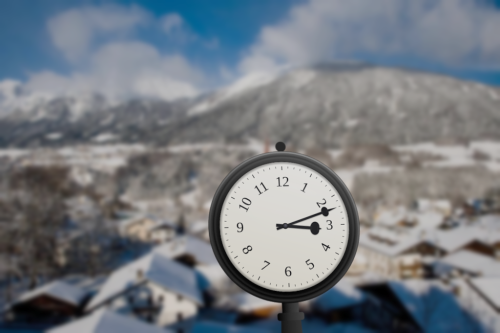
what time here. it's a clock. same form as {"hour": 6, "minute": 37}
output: {"hour": 3, "minute": 12}
